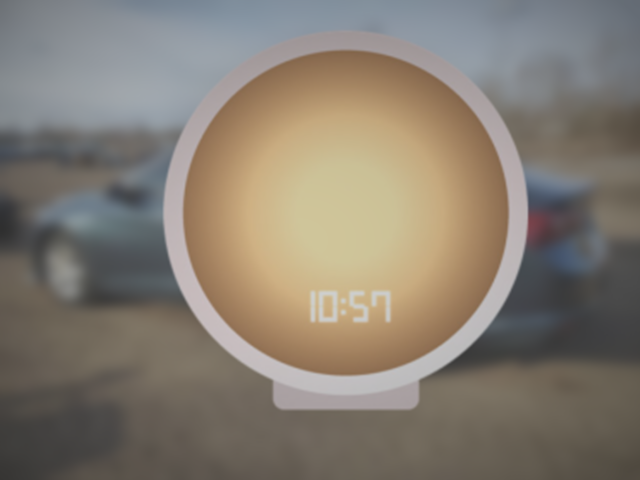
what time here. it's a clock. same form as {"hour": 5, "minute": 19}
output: {"hour": 10, "minute": 57}
